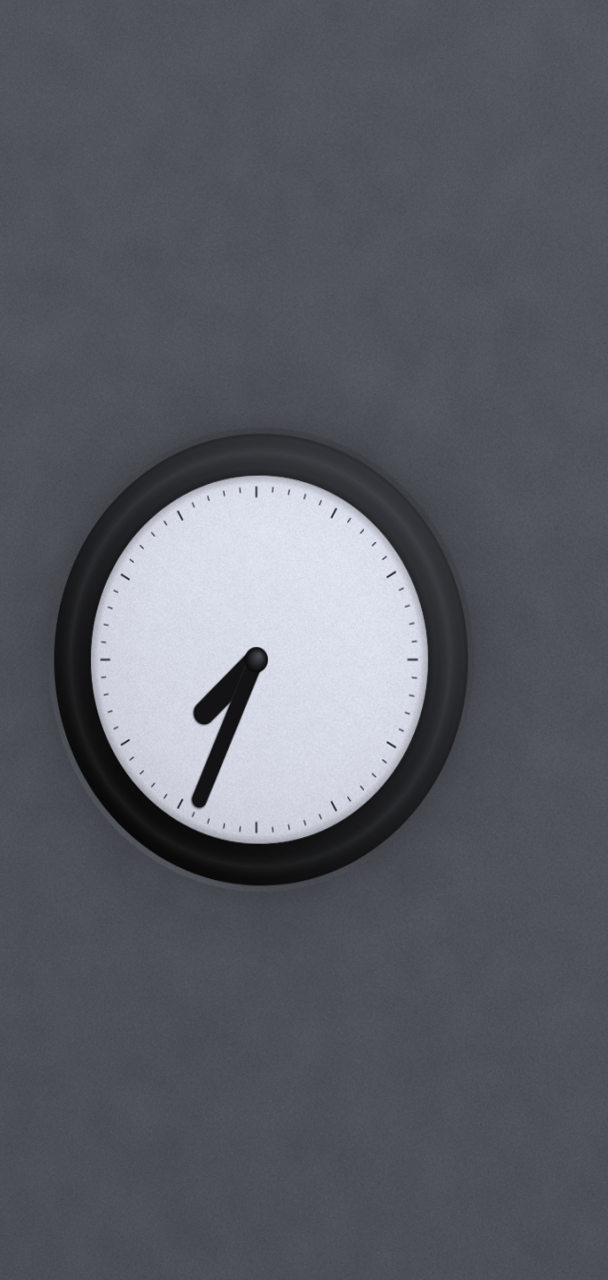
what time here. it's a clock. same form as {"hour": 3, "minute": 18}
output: {"hour": 7, "minute": 34}
